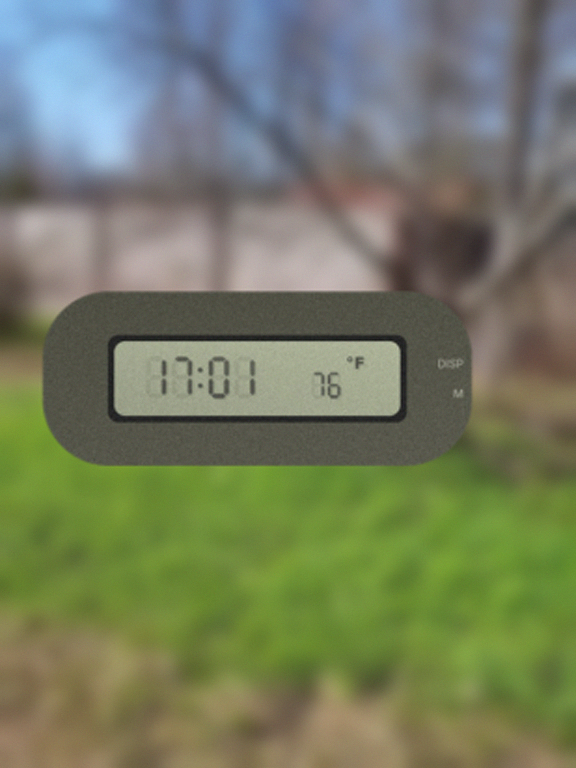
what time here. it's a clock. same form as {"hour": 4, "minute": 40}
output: {"hour": 17, "minute": 1}
